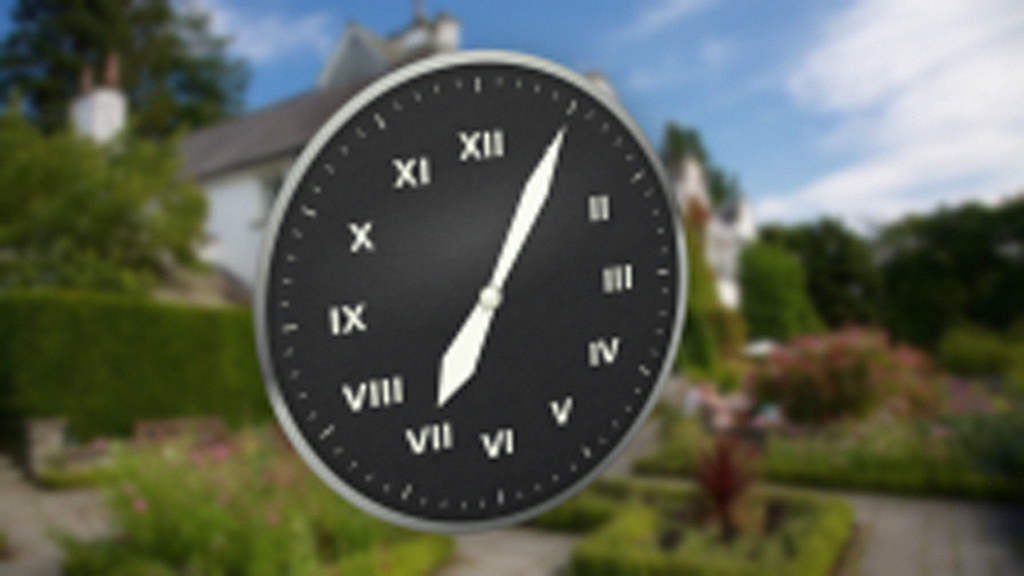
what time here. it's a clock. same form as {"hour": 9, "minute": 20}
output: {"hour": 7, "minute": 5}
